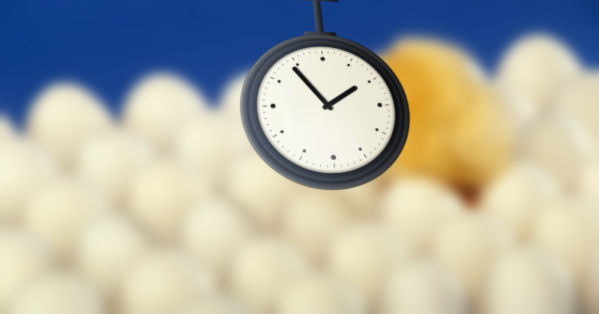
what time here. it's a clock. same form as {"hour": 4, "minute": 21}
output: {"hour": 1, "minute": 54}
